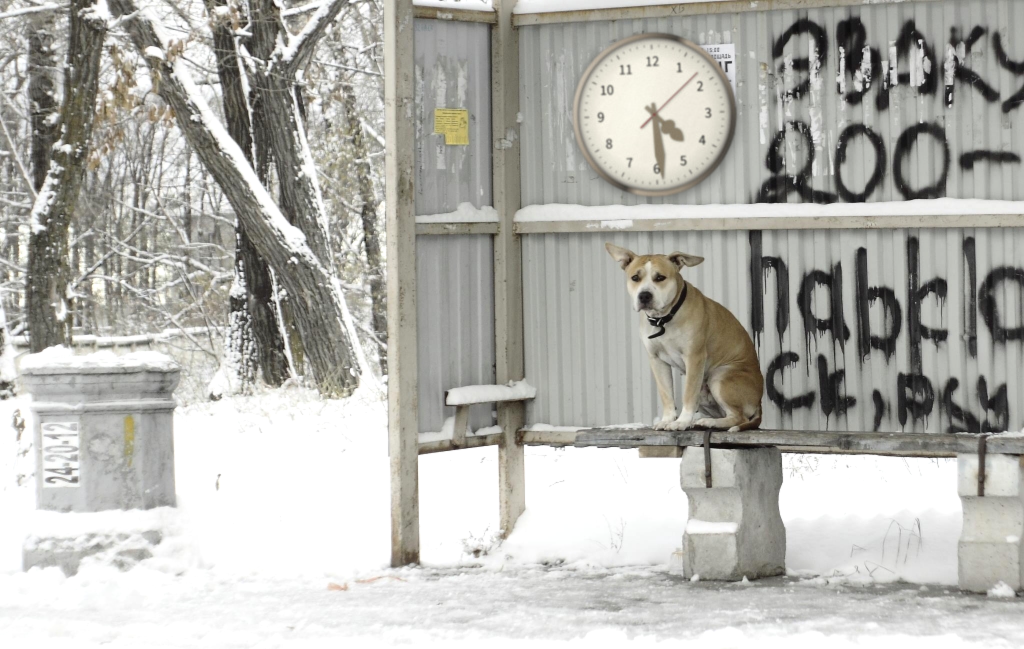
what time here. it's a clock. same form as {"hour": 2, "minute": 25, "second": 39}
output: {"hour": 4, "minute": 29, "second": 8}
